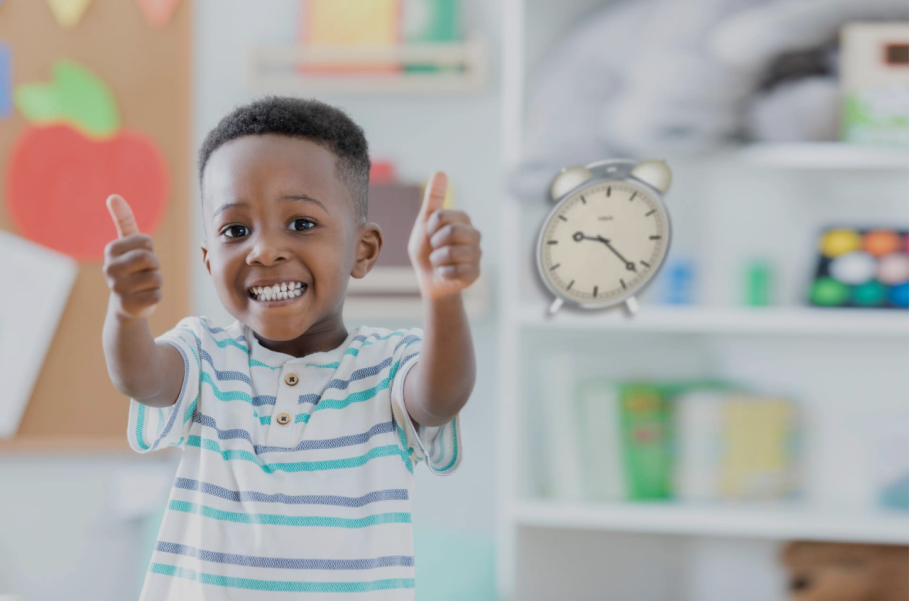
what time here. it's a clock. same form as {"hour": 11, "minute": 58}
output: {"hour": 9, "minute": 22}
